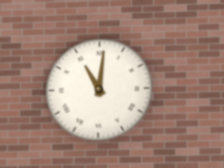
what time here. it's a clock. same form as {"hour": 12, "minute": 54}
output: {"hour": 11, "minute": 1}
